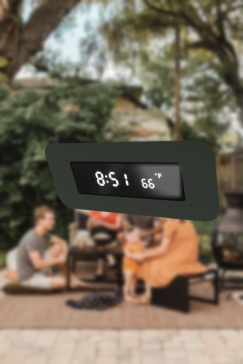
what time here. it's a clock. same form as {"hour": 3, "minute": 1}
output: {"hour": 8, "minute": 51}
